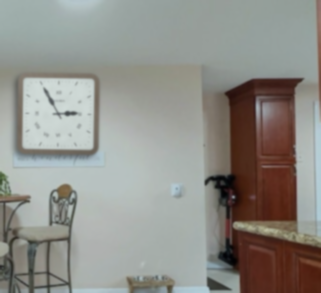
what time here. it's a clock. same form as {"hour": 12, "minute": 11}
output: {"hour": 2, "minute": 55}
